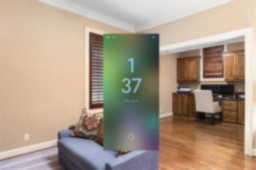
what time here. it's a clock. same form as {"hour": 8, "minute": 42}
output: {"hour": 1, "minute": 37}
